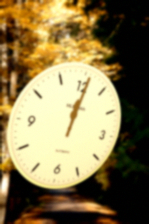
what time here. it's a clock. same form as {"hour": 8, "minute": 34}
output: {"hour": 12, "minute": 1}
